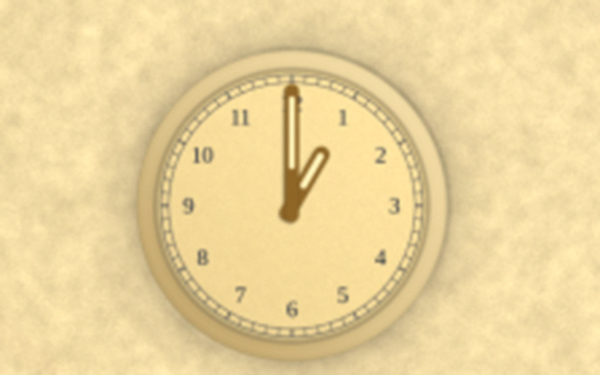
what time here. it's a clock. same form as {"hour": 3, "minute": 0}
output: {"hour": 1, "minute": 0}
